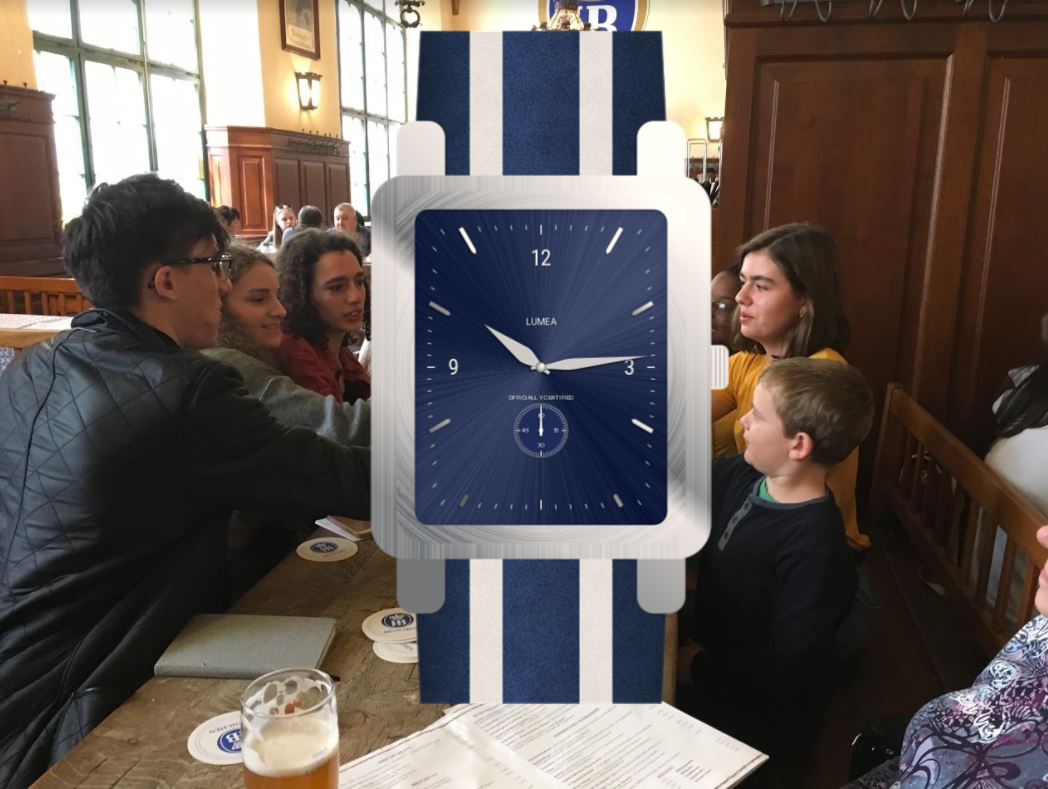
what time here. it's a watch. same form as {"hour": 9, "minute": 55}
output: {"hour": 10, "minute": 14}
